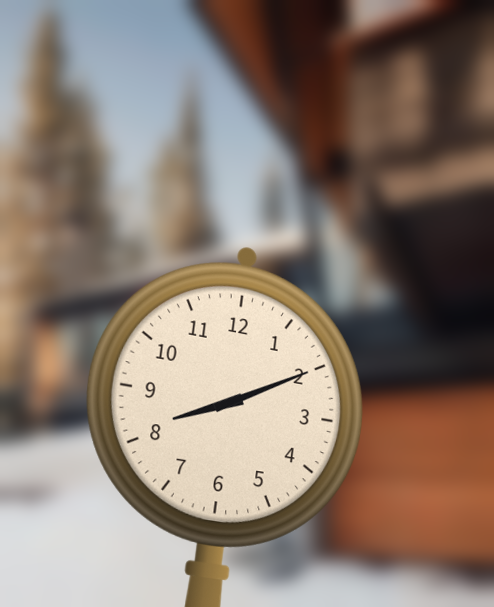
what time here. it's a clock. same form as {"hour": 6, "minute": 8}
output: {"hour": 8, "minute": 10}
